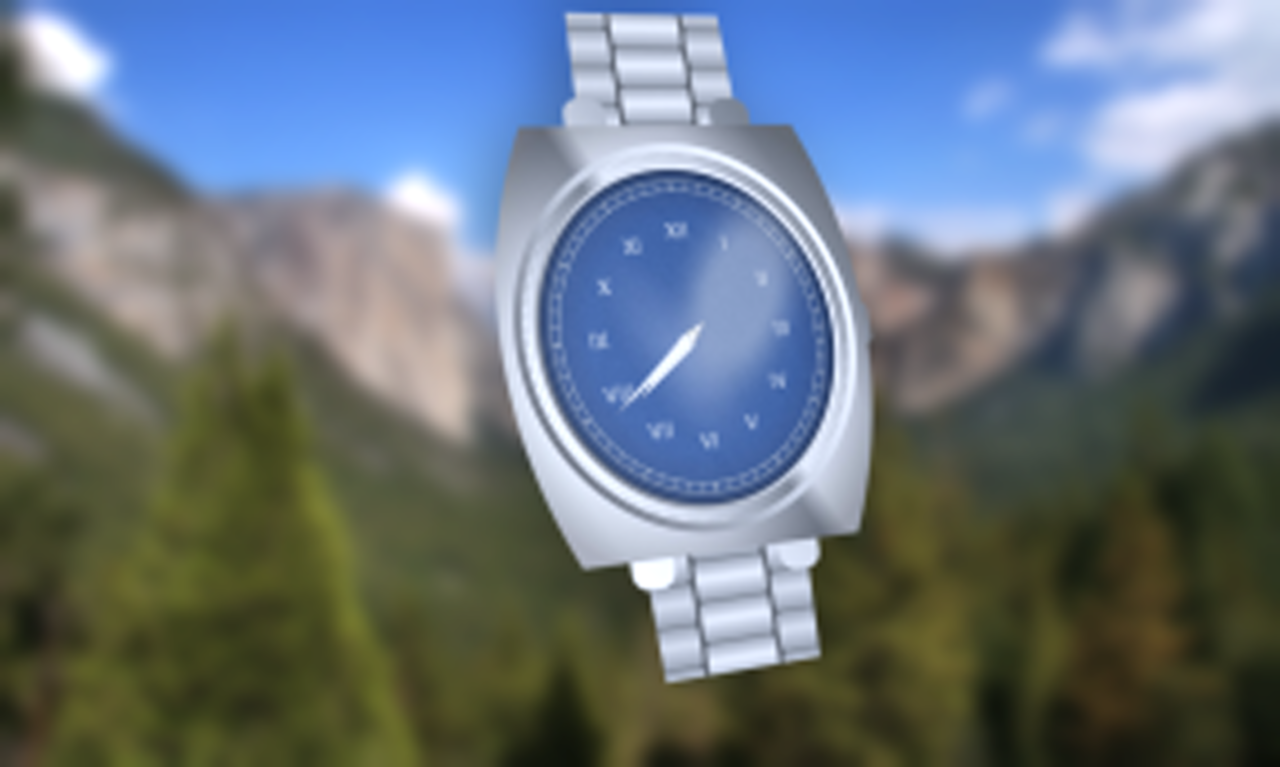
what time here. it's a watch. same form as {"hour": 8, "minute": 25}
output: {"hour": 7, "minute": 39}
